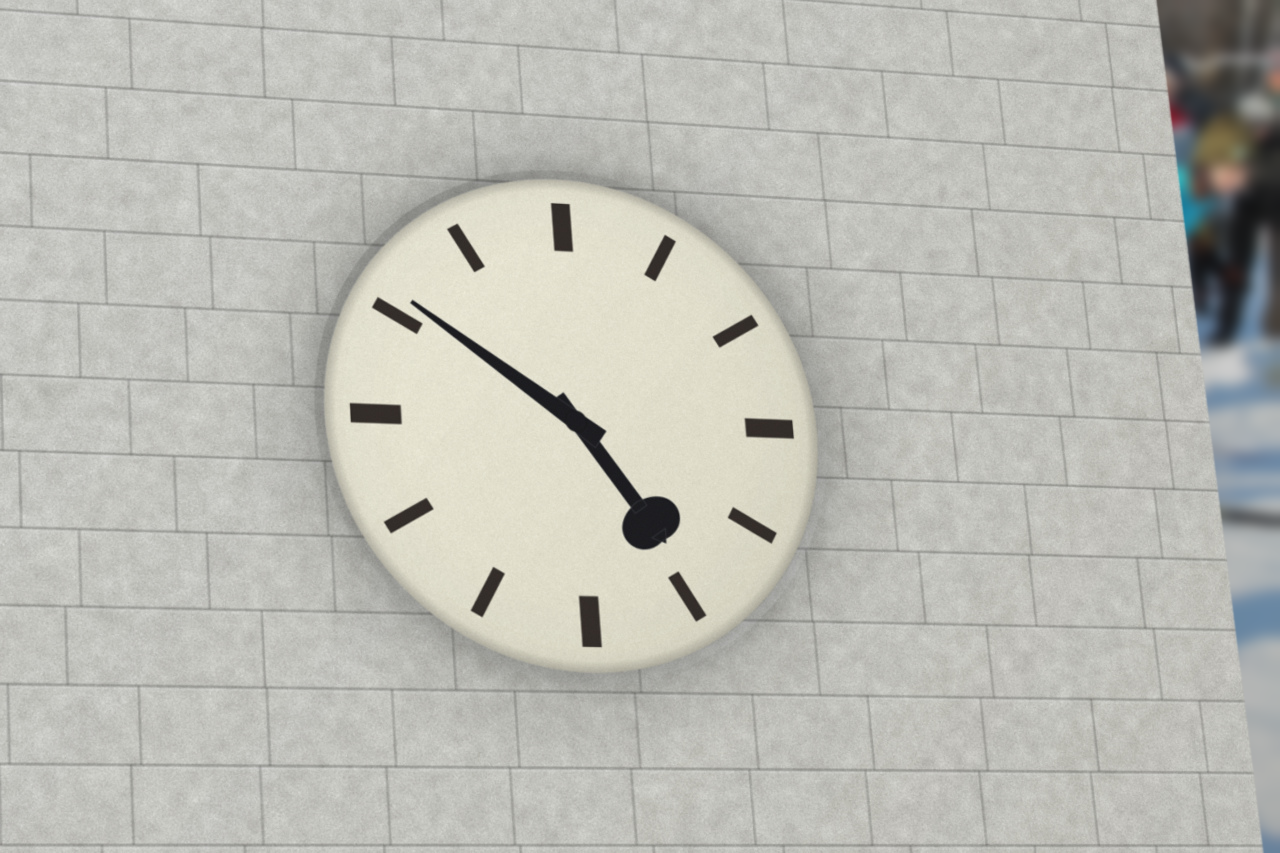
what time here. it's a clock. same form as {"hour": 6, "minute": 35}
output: {"hour": 4, "minute": 51}
